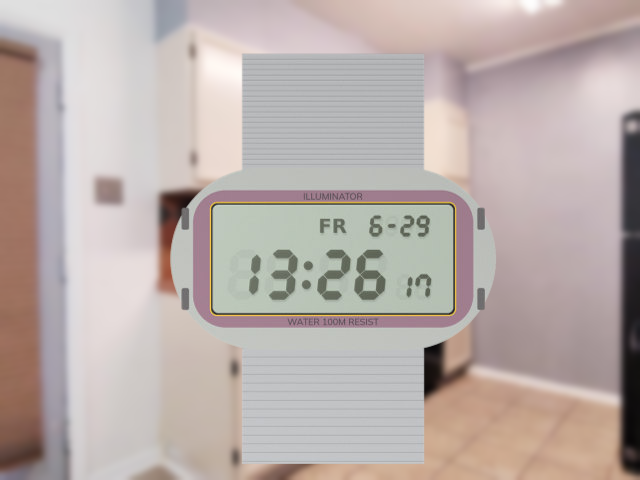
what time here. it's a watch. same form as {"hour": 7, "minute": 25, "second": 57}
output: {"hour": 13, "minute": 26, "second": 17}
